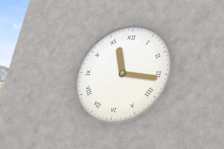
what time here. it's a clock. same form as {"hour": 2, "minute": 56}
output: {"hour": 11, "minute": 16}
